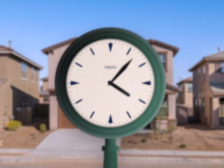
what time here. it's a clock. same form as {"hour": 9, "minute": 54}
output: {"hour": 4, "minute": 7}
